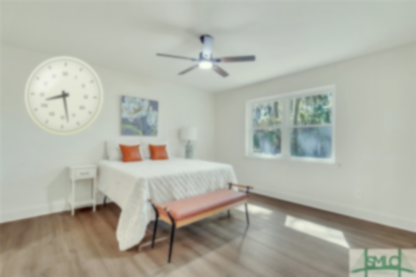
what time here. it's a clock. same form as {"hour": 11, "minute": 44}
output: {"hour": 8, "minute": 28}
